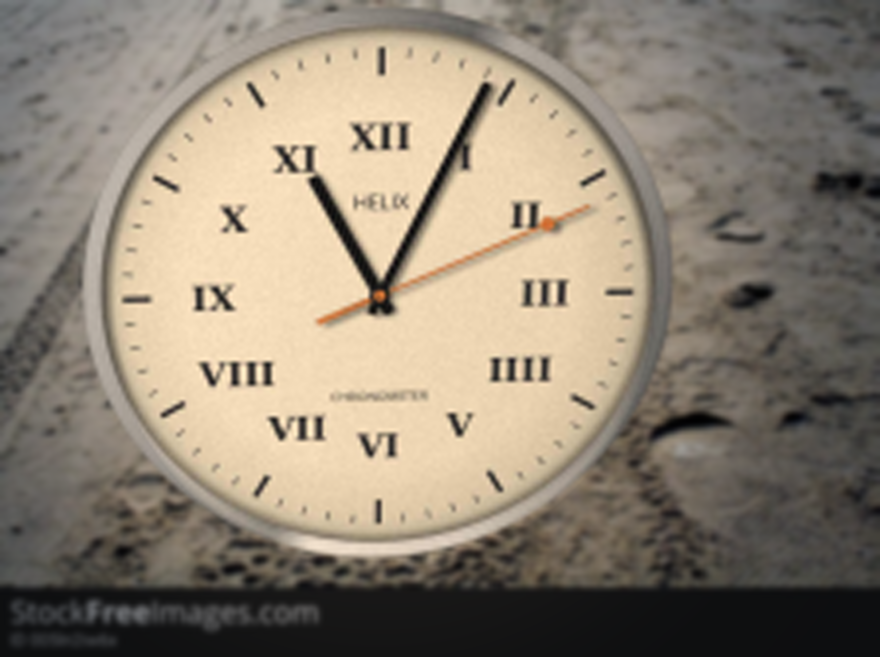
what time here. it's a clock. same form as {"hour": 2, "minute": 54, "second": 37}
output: {"hour": 11, "minute": 4, "second": 11}
